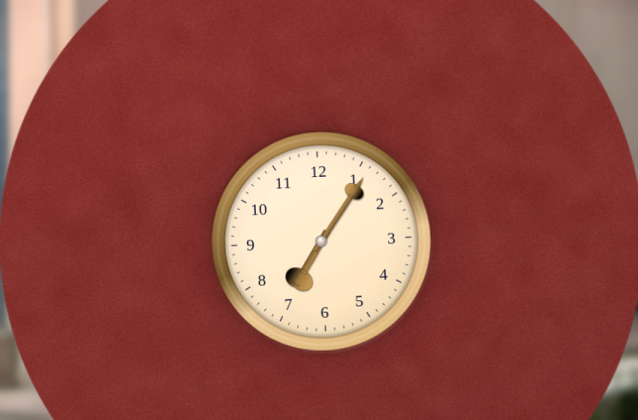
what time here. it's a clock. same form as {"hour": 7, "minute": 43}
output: {"hour": 7, "minute": 6}
